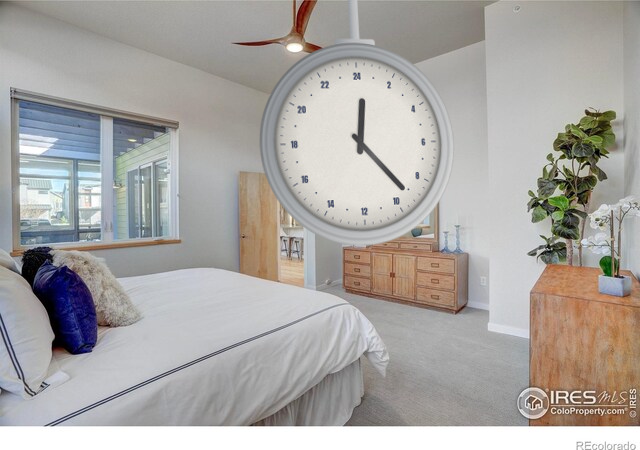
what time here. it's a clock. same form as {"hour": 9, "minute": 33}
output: {"hour": 0, "minute": 23}
